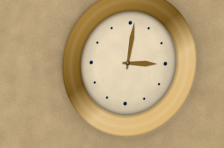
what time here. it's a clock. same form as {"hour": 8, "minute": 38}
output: {"hour": 3, "minute": 1}
